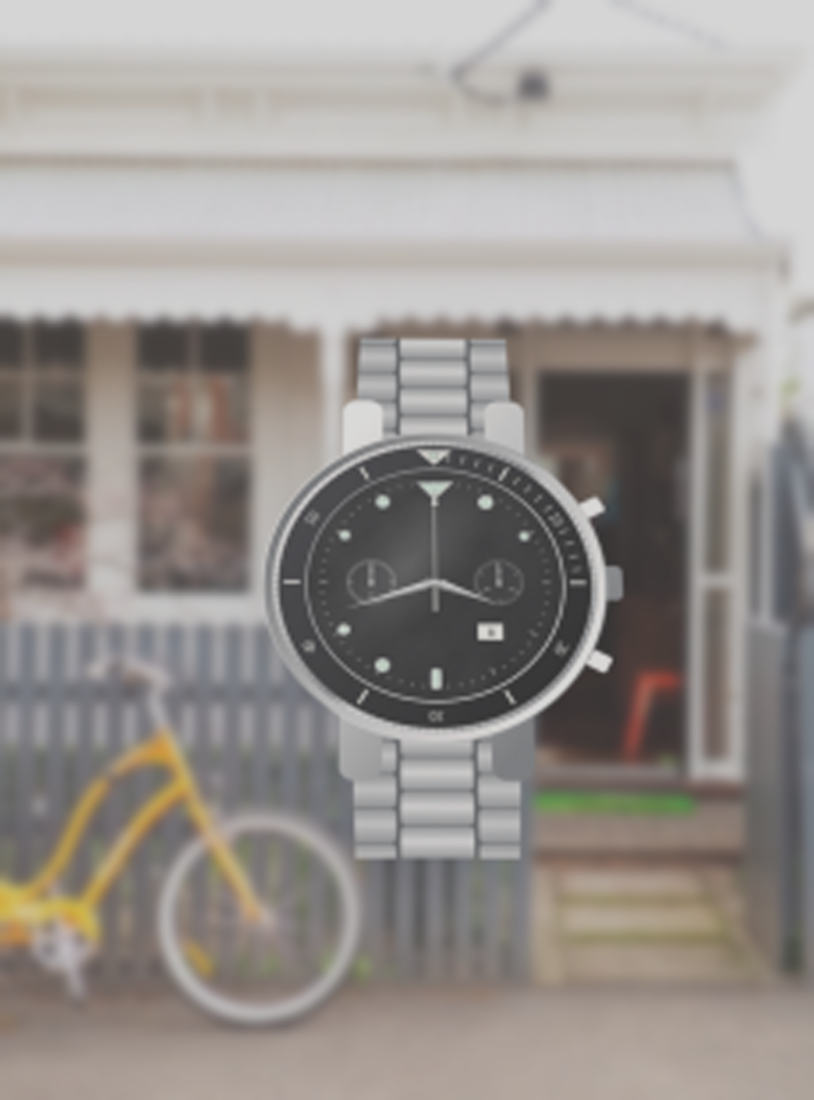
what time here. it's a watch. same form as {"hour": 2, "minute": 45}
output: {"hour": 3, "minute": 42}
